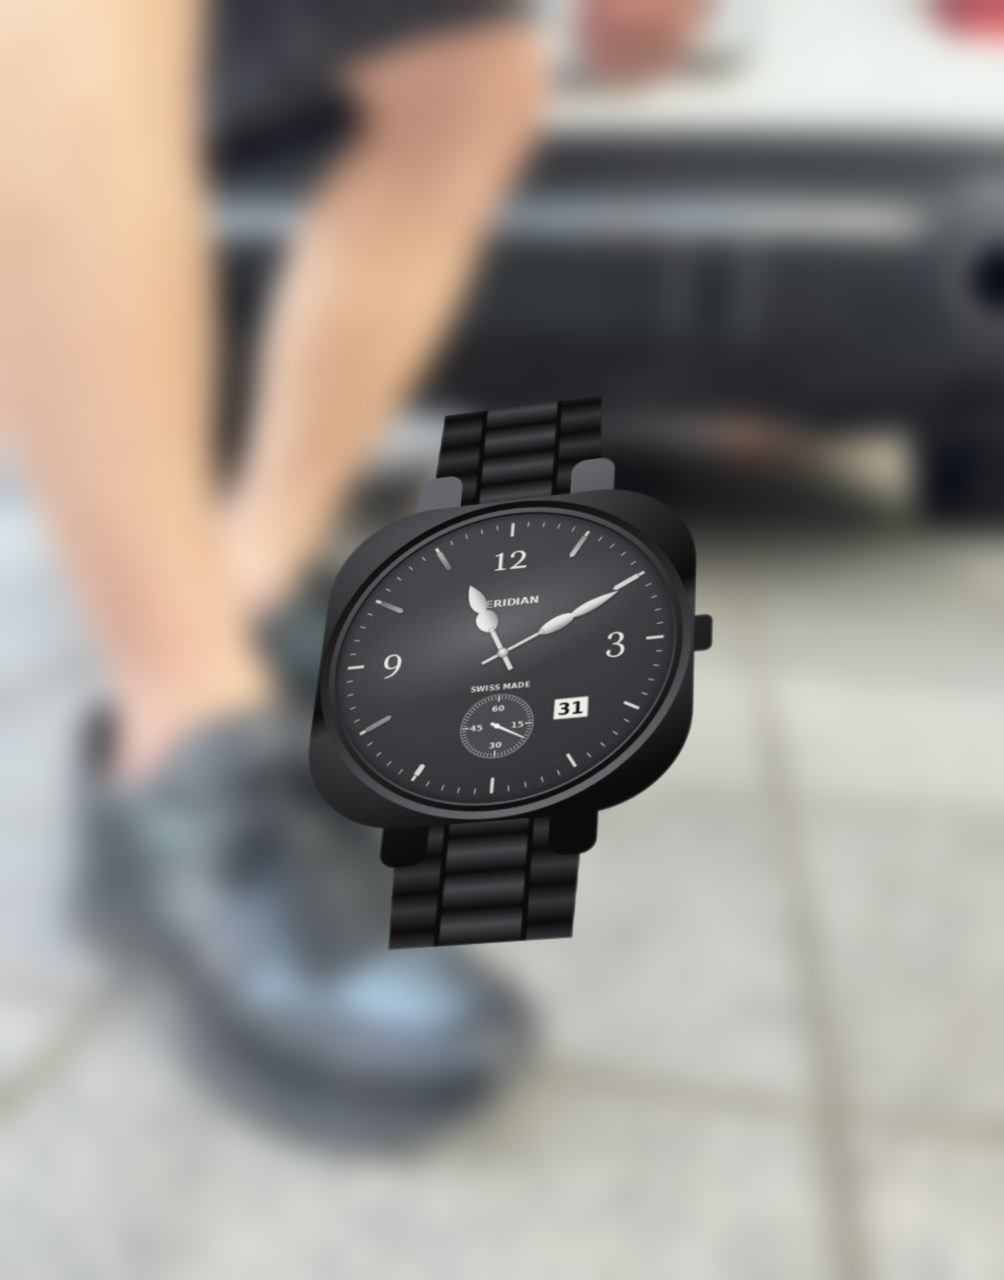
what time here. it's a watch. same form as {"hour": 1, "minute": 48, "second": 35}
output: {"hour": 11, "minute": 10, "second": 20}
